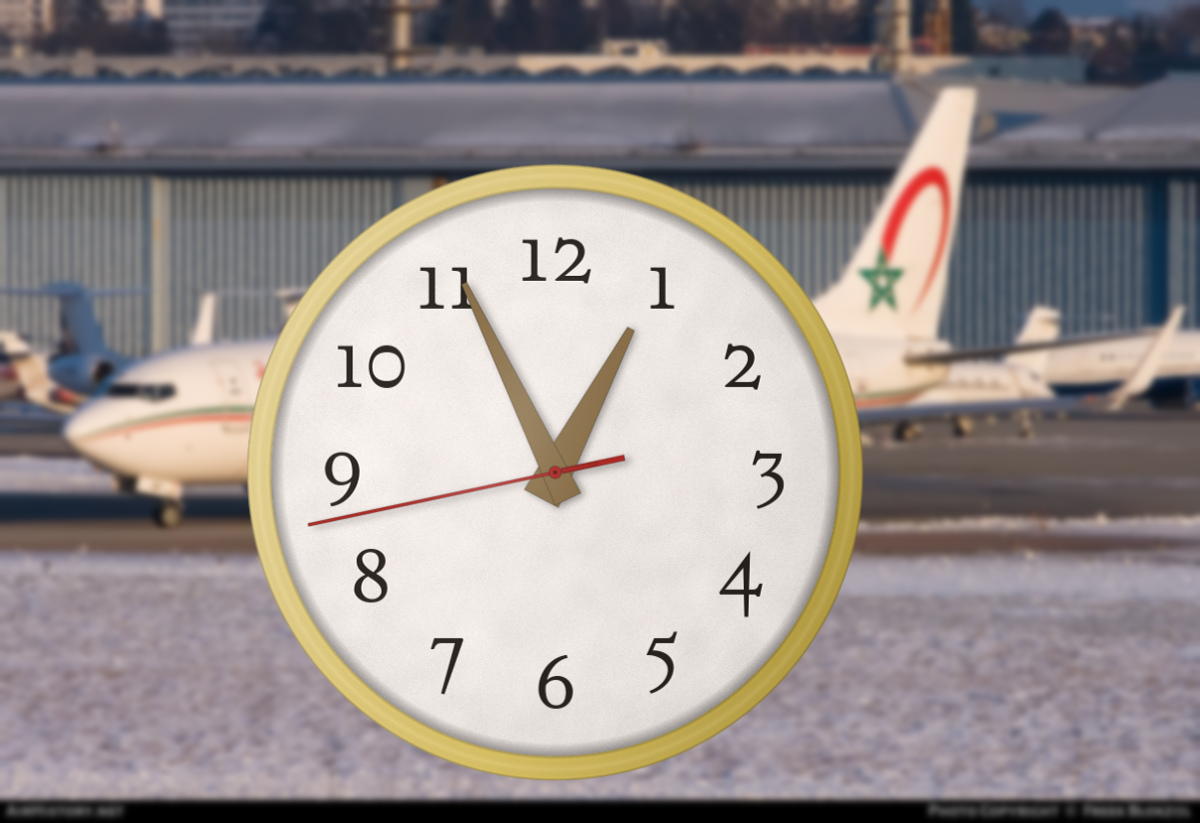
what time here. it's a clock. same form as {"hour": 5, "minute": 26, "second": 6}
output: {"hour": 12, "minute": 55, "second": 43}
